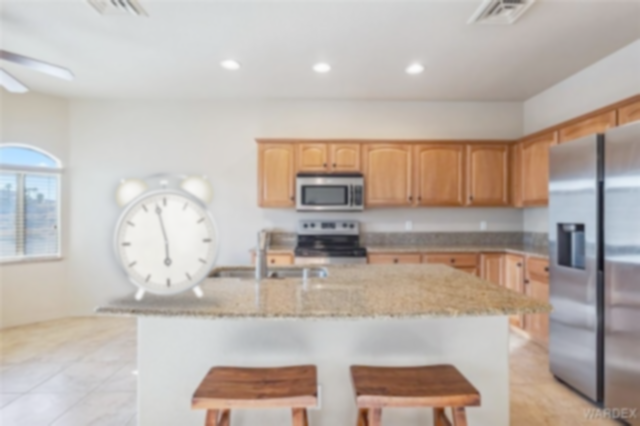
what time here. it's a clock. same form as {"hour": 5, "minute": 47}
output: {"hour": 5, "minute": 58}
